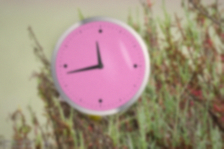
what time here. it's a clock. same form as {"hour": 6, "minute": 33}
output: {"hour": 11, "minute": 43}
